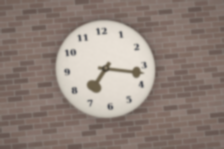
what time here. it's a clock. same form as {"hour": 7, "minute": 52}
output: {"hour": 7, "minute": 17}
